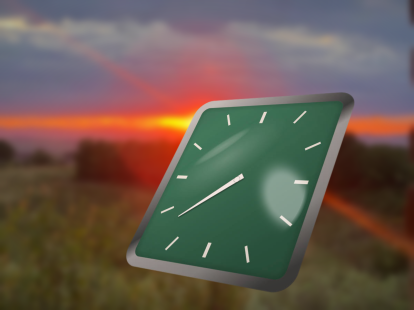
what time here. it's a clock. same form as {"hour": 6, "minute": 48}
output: {"hour": 7, "minute": 38}
